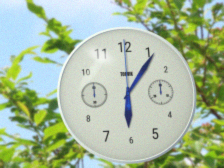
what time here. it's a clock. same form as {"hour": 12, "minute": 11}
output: {"hour": 6, "minute": 6}
